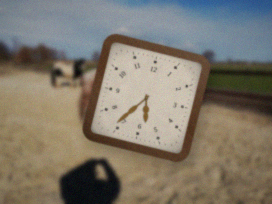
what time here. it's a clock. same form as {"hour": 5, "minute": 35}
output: {"hour": 5, "minute": 36}
